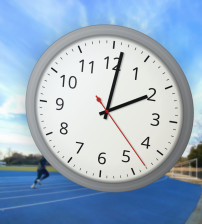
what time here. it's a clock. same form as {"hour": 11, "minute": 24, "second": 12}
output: {"hour": 2, "minute": 1, "second": 23}
